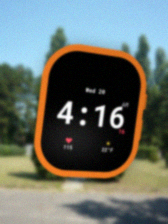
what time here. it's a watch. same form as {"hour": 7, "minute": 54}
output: {"hour": 4, "minute": 16}
